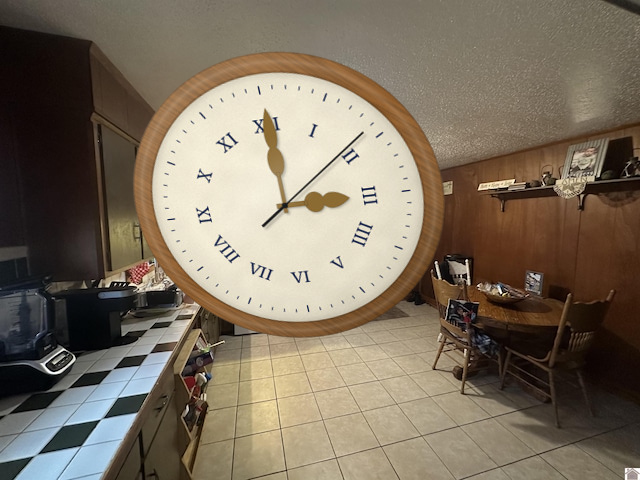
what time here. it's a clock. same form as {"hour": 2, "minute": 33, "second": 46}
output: {"hour": 3, "minute": 0, "second": 9}
